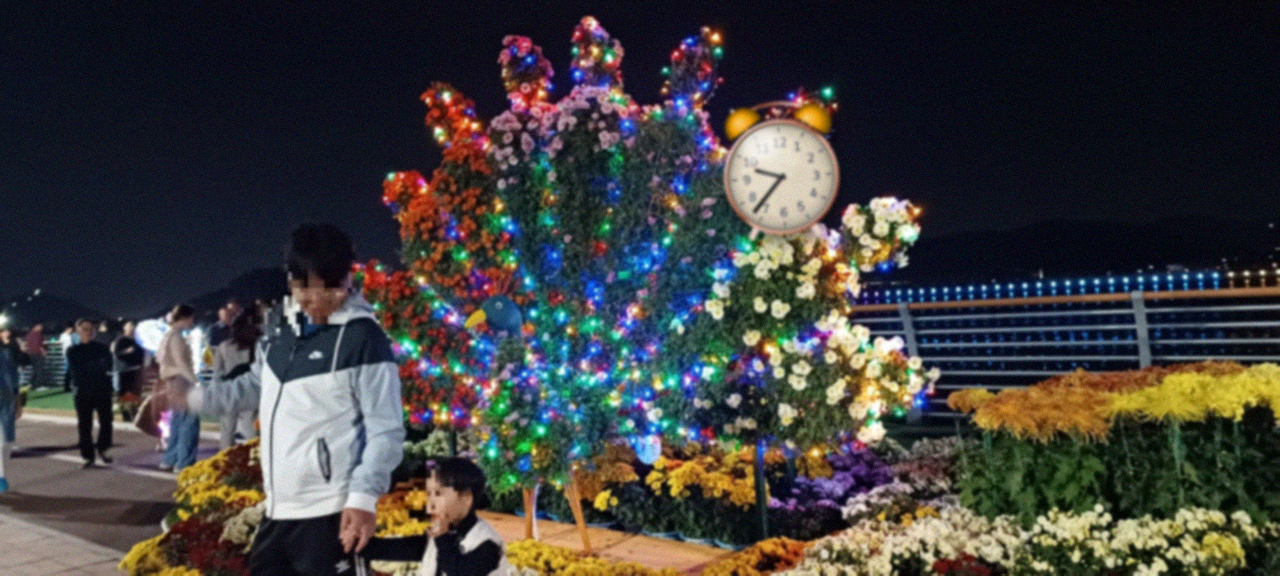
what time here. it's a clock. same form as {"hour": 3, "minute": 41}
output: {"hour": 9, "minute": 37}
